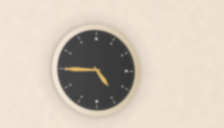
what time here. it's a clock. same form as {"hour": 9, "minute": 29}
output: {"hour": 4, "minute": 45}
